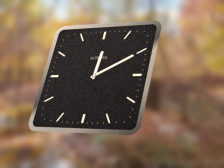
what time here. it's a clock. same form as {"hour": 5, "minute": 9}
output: {"hour": 12, "minute": 10}
